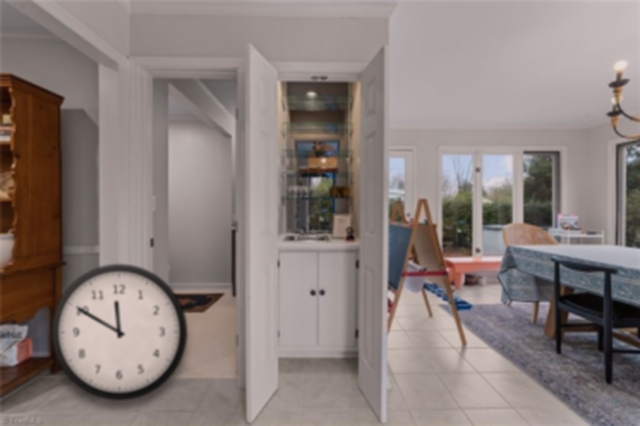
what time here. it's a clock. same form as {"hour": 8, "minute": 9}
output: {"hour": 11, "minute": 50}
